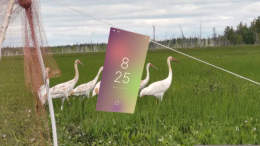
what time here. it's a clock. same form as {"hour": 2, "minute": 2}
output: {"hour": 8, "minute": 25}
